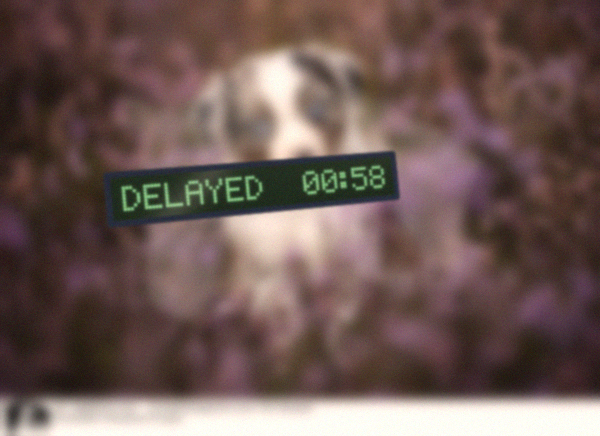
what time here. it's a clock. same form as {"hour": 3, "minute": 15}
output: {"hour": 0, "minute": 58}
